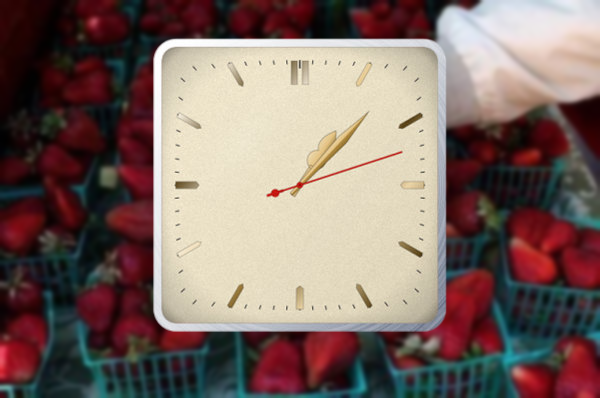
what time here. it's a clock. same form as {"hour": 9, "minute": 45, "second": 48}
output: {"hour": 1, "minute": 7, "second": 12}
